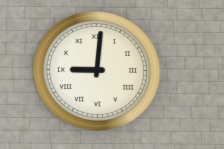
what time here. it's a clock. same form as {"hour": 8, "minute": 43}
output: {"hour": 9, "minute": 1}
